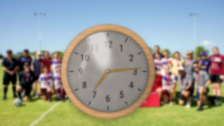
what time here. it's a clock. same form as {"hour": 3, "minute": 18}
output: {"hour": 7, "minute": 14}
